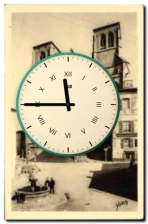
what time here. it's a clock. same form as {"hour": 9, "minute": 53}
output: {"hour": 11, "minute": 45}
